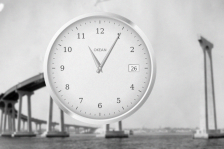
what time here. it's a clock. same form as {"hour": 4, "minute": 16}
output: {"hour": 11, "minute": 5}
